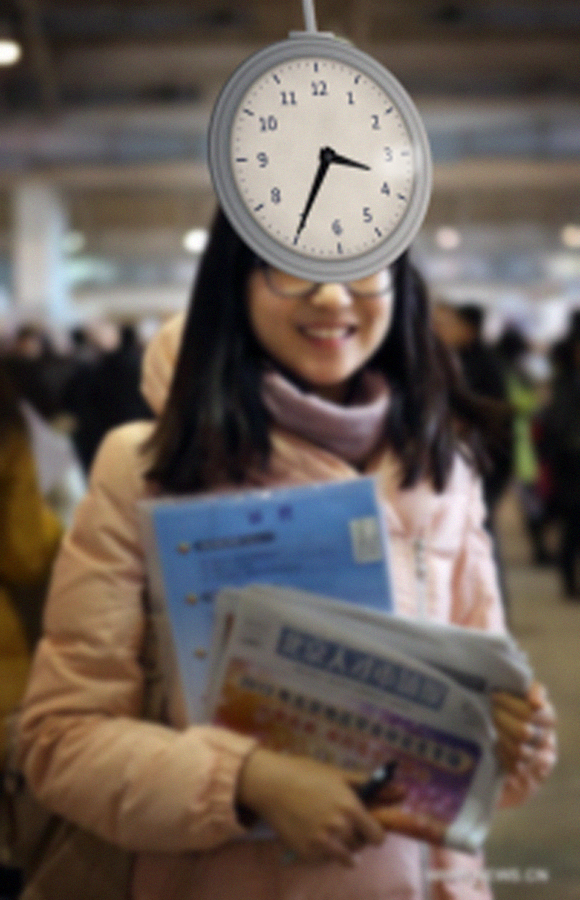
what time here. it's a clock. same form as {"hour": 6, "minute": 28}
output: {"hour": 3, "minute": 35}
